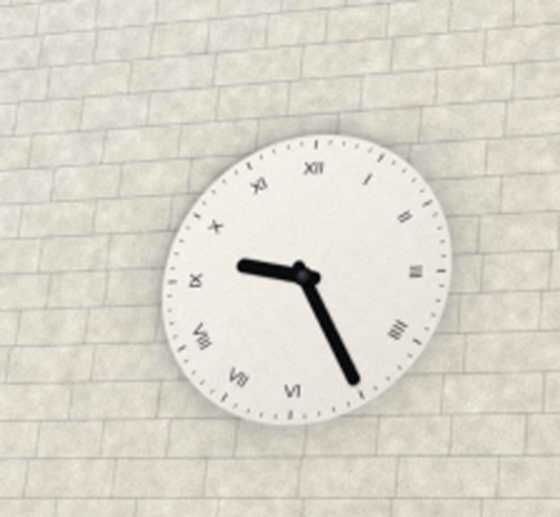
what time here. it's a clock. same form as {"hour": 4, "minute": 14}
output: {"hour": 9, "minute": 25}
